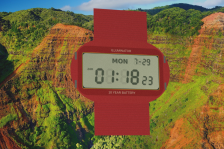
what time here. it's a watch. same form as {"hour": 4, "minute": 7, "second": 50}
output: {"hour": 1, "minute": 18, "second": 23}
